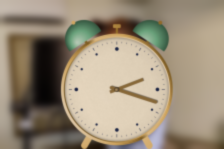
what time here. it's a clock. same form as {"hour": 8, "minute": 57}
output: {"hour": 2, "minute": 18}
